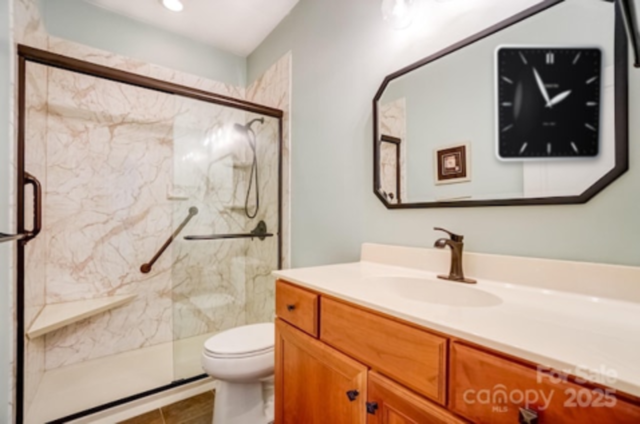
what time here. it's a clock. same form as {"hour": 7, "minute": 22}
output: {"hour": 1, "minute": 56}
